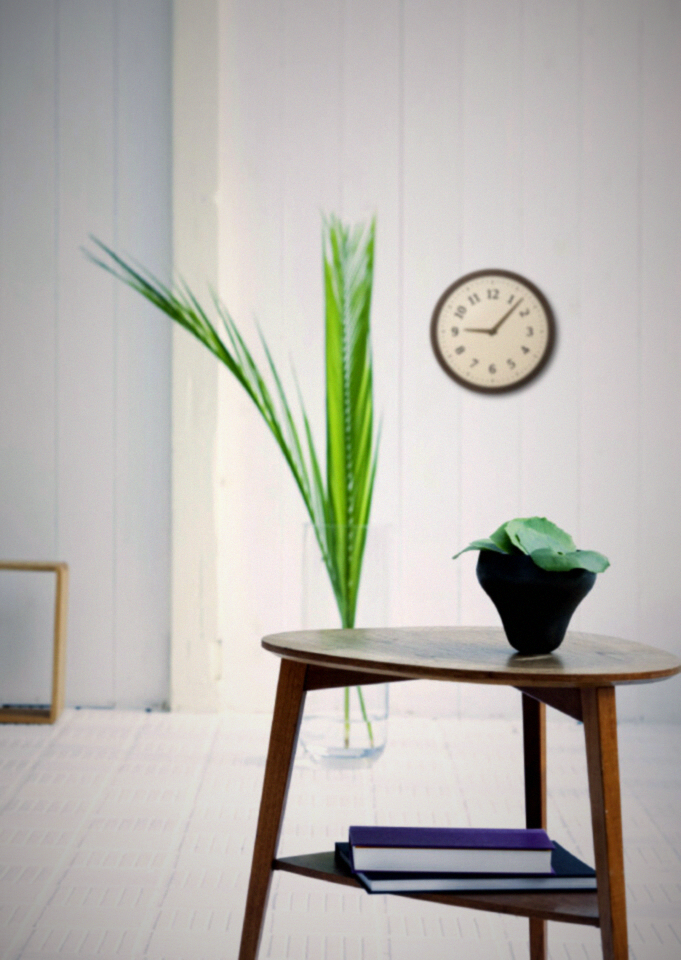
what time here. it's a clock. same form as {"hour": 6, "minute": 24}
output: {"hour": 9, "minute": 7}
